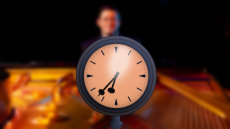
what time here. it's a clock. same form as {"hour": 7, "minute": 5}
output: {"hour": 6, "minute": 37}
